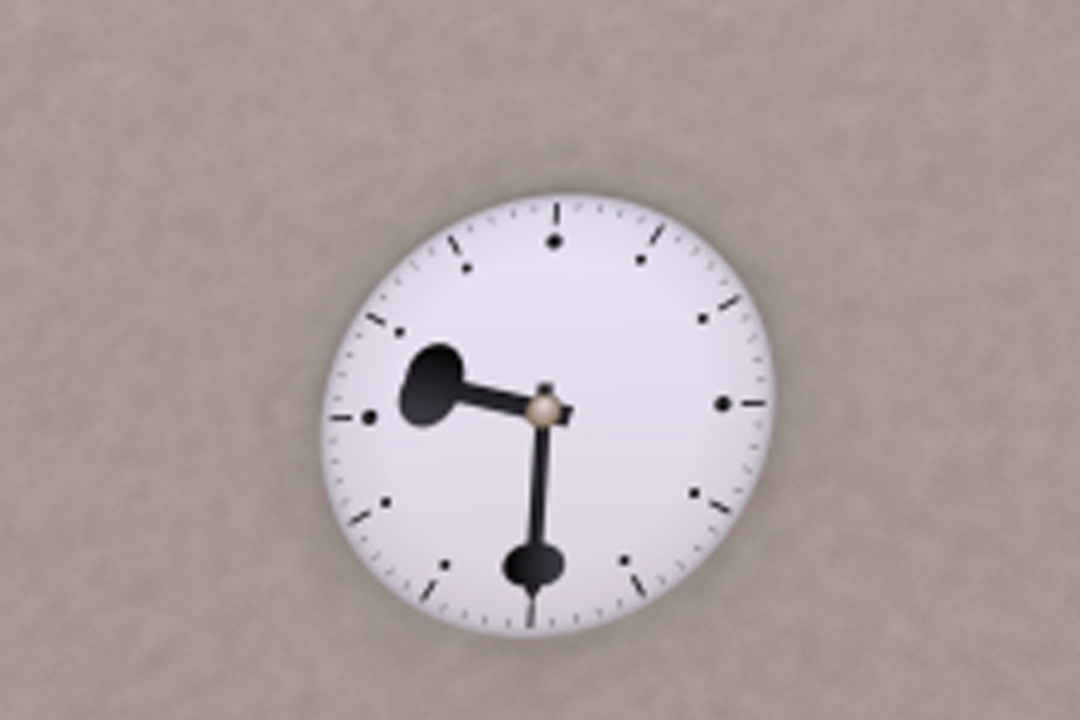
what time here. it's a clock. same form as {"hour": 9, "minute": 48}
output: {"hour": 9, "minute": 30}
